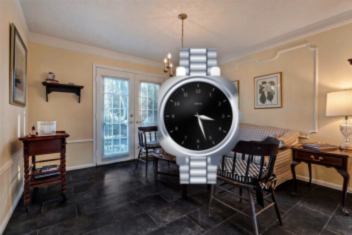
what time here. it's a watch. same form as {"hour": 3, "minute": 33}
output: {"hour": 3, "minute": 27}
